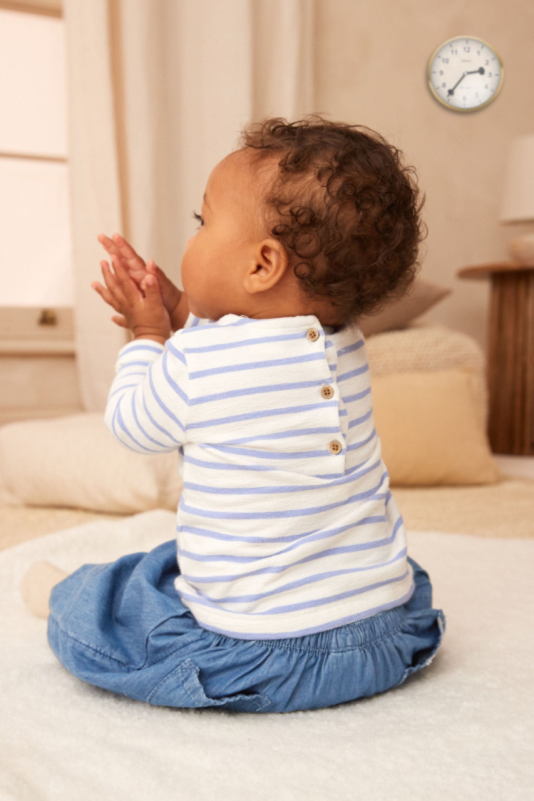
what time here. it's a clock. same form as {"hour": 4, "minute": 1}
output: {"hour": 2, "minute": 36}
